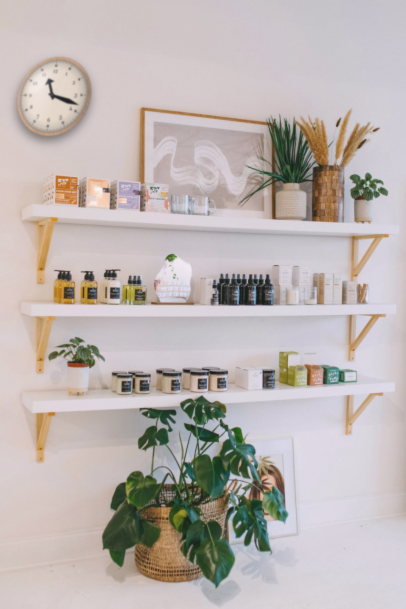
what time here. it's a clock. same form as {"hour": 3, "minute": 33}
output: {"hour": 11, "minute": 18}
